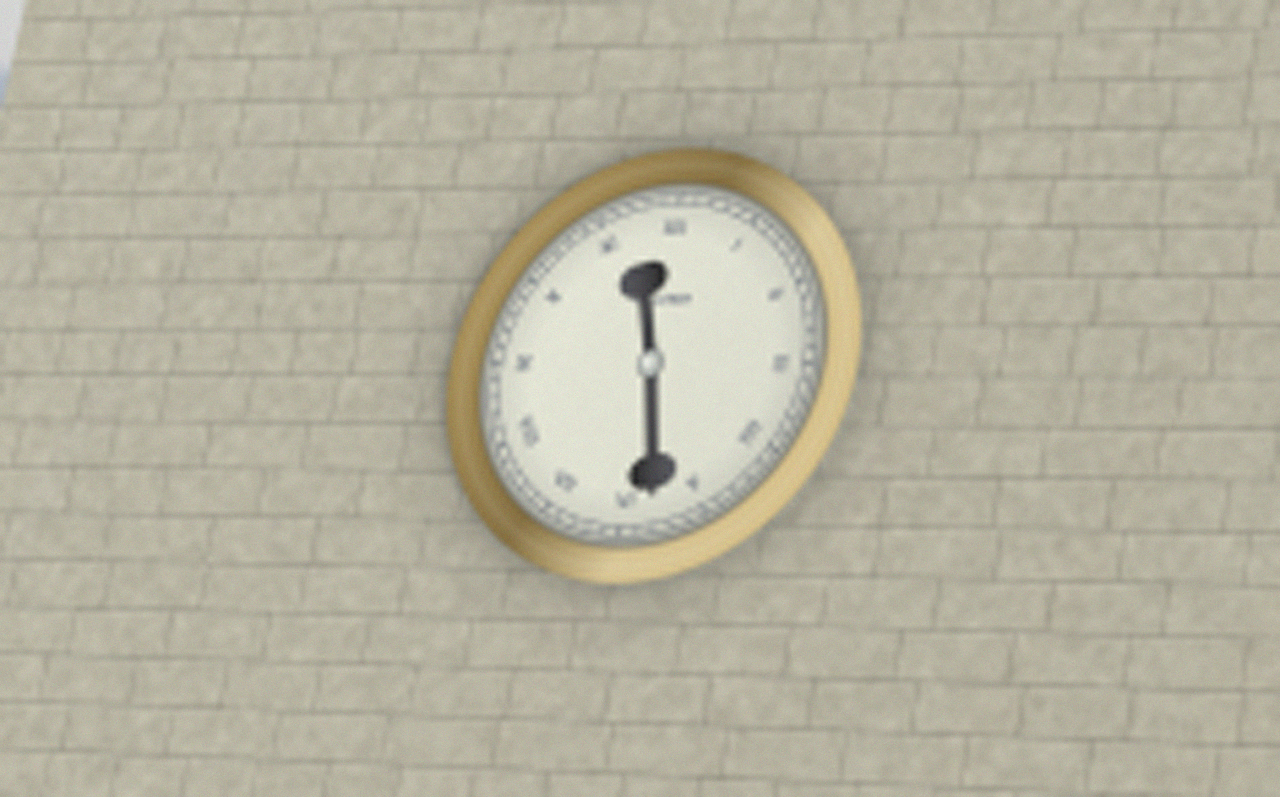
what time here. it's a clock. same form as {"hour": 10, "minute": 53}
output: {"hour": 11, "minute": 28}
